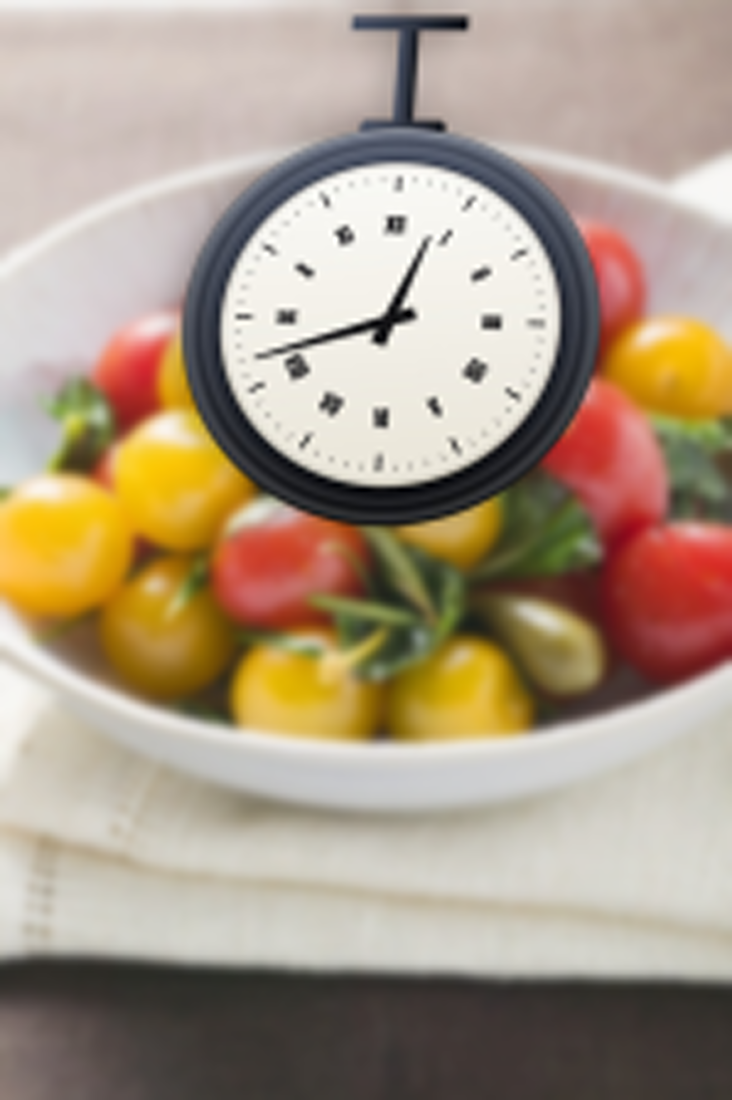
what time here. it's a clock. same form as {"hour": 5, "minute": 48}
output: {"hour": 12, "minute": 42}
